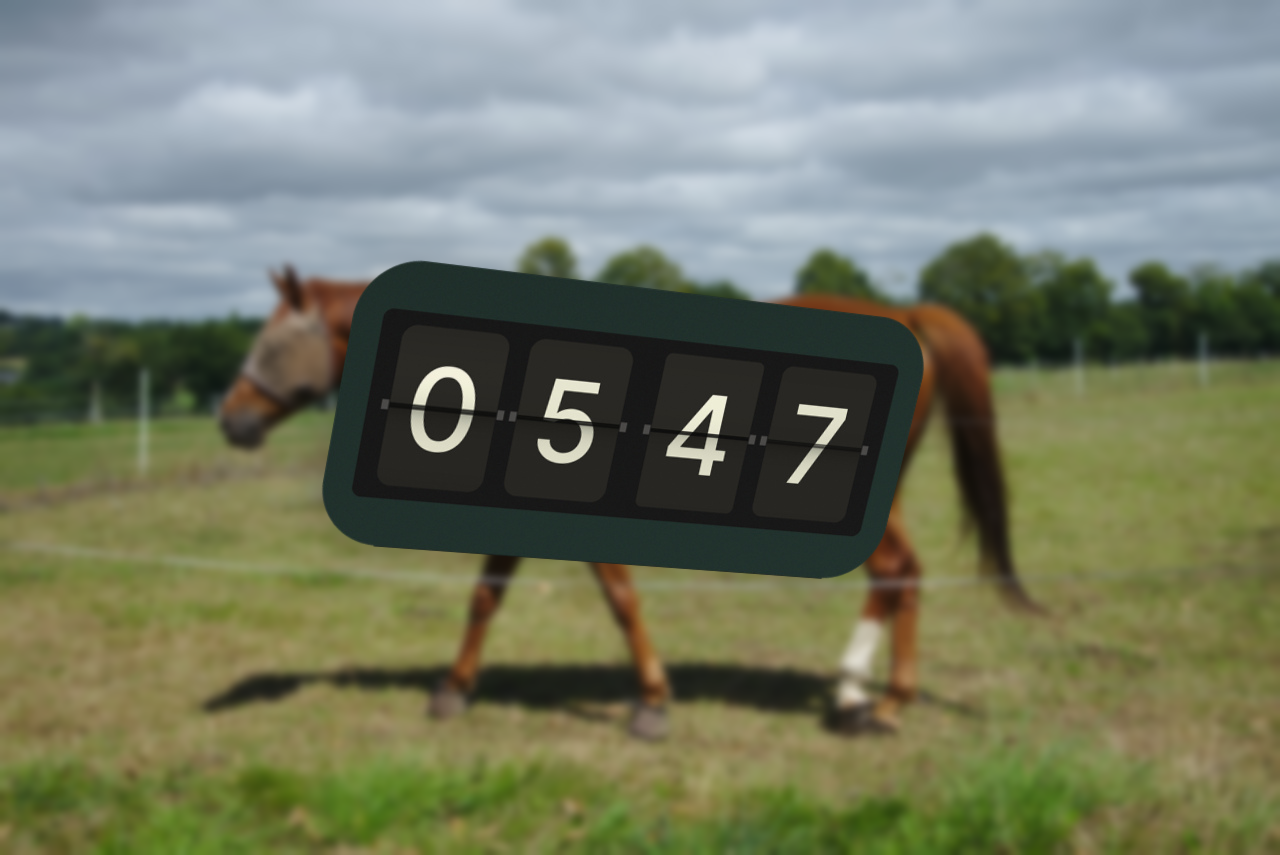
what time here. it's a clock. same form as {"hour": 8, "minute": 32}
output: {"hour": 5, "minute": 47}
